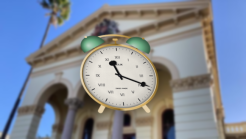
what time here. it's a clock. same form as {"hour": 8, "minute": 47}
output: {"hour": 11, "minute": 19}
